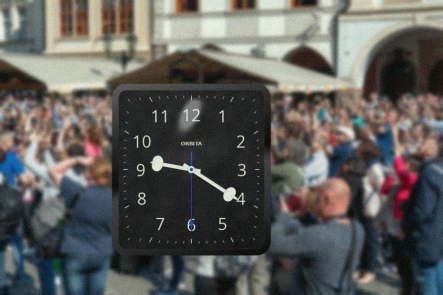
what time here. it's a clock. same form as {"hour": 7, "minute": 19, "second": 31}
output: {"hour": 9, "minute": 20, "second": 30}
